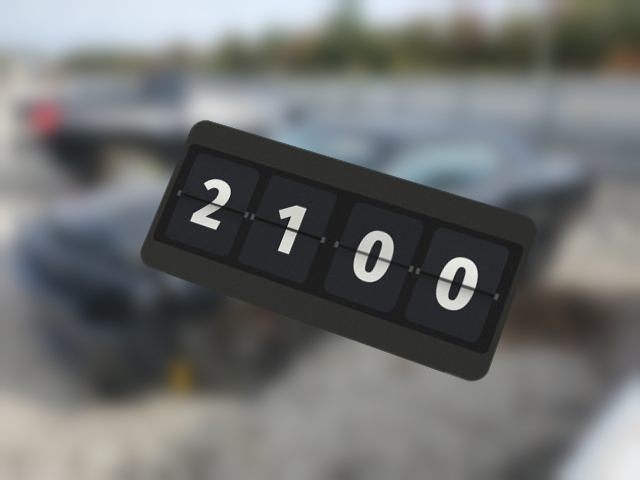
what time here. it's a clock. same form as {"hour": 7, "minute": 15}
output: {"hour": 21, "minute": 0}
